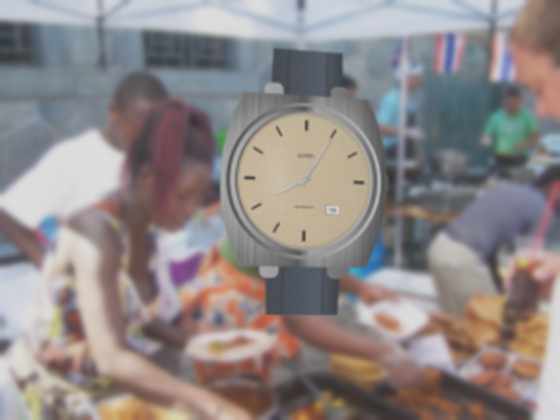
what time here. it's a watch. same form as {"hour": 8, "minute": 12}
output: {"hour": 8, "minute": 5}
